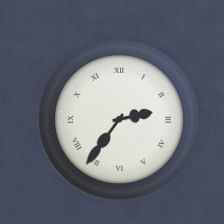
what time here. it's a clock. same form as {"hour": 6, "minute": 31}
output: {"hour": 2, "minute": 36}
